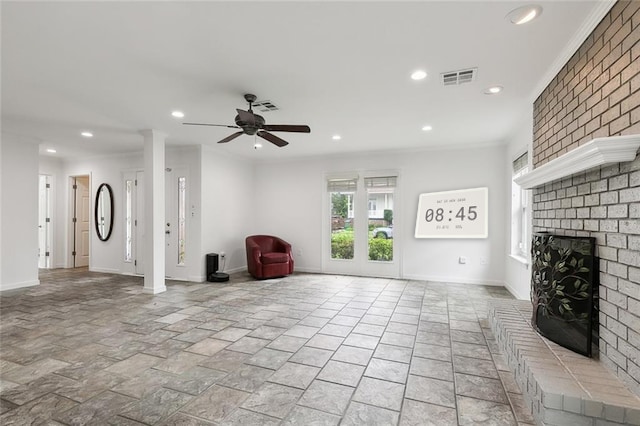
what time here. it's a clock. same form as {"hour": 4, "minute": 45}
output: {"hour": 8, "minute": 45}
